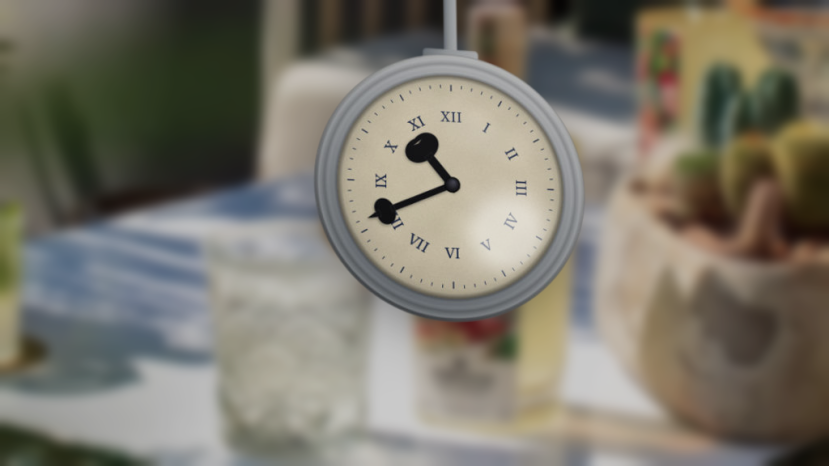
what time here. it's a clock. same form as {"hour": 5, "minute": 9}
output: {"hour": 10, "minute": 41}
